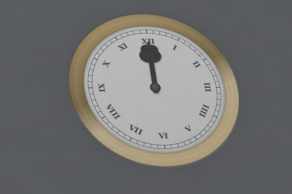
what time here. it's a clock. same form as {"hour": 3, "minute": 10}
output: {"hour": 12, "minute": 0}
